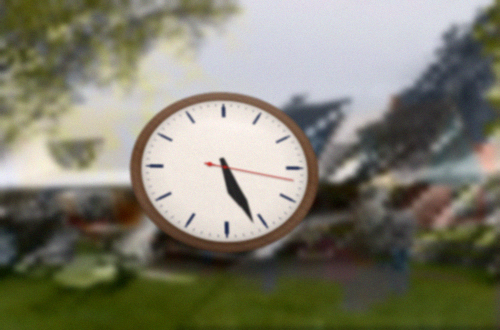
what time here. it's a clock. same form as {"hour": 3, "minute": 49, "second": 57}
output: {"hour": 5, "minute": 26, "second": 17}
